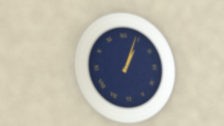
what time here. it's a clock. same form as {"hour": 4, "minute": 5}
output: {"hour": 1, "minute": 4}
